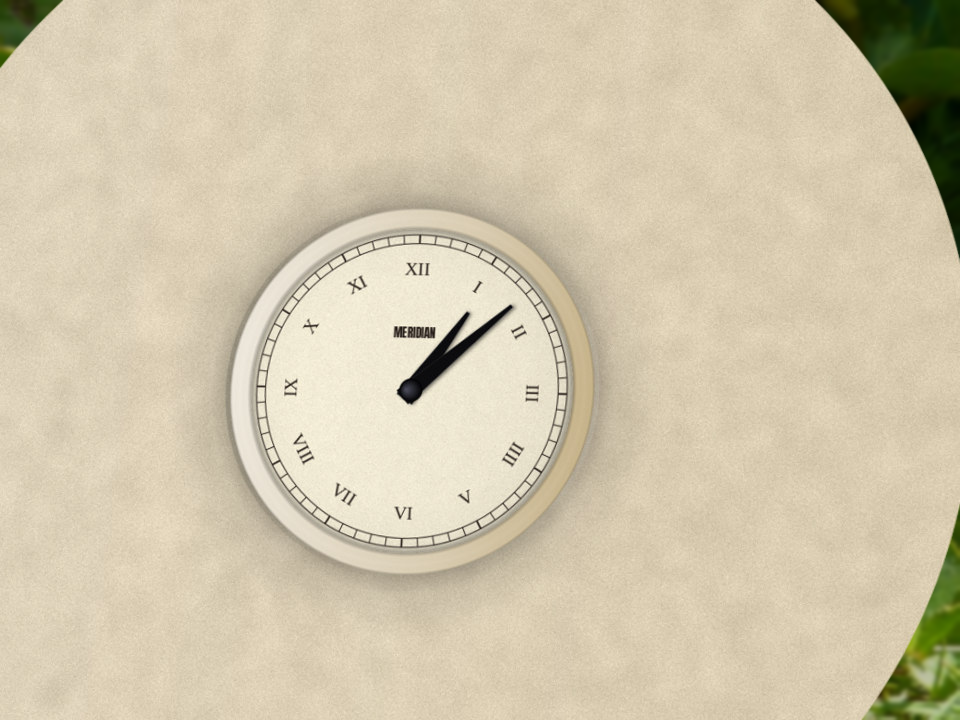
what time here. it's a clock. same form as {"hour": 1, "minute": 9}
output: {"hour": 1, "minute": 8}
